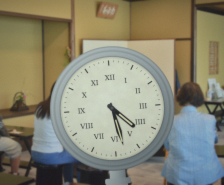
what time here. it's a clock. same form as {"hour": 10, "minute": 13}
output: {"hour": 4, "minute": 28}
